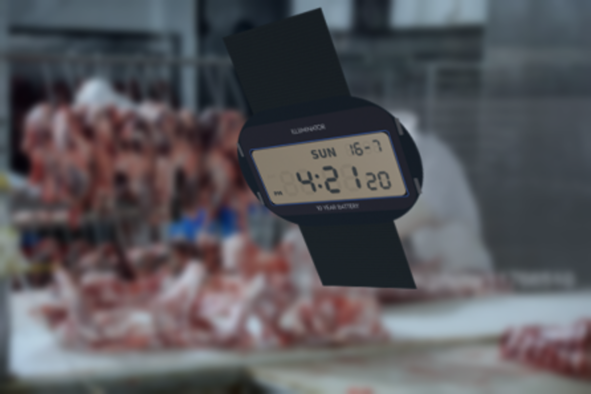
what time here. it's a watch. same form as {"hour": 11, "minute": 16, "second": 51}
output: {"hour": 4, "minute": 21, "second": 20}
